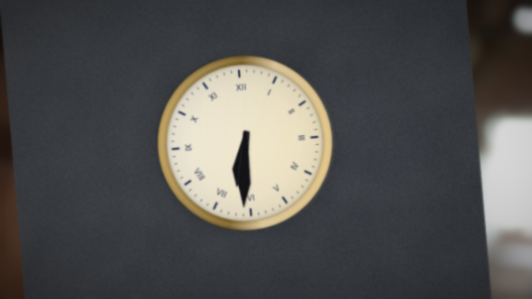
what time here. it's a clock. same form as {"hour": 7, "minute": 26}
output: {"hour": 6, "minute": 31}
